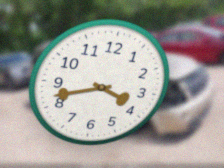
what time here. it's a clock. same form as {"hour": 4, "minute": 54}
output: {"hour": 3, "minute": 42}
